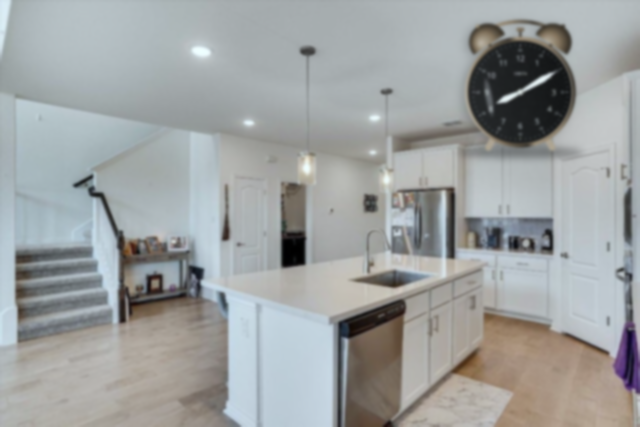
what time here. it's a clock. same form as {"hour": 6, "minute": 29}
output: {"hour": 8, "minute": 10}
